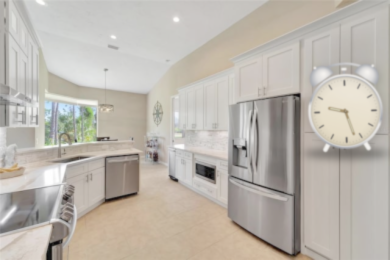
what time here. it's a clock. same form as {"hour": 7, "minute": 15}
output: {"hour": 9, "minute": 27}
